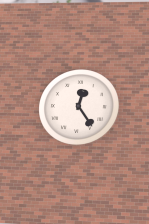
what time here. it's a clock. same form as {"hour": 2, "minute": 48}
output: {"hour": 12, "minute": 24}
